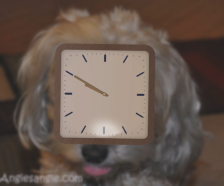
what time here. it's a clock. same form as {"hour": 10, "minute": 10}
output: {"hour": 9, "minute": 50}
